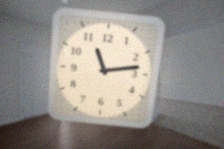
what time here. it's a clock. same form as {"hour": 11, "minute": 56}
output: {"hour": 11, "minute": 13}
